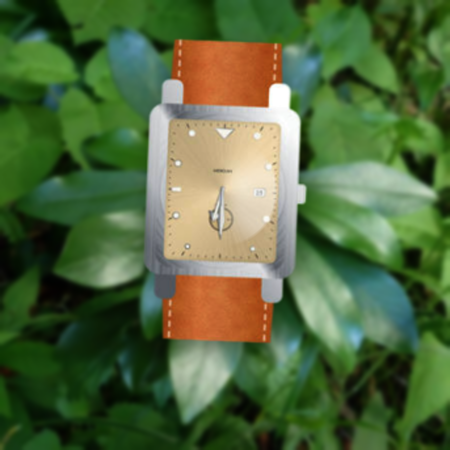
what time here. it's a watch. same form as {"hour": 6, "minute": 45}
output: {"hour": 6, "minute": 30}
